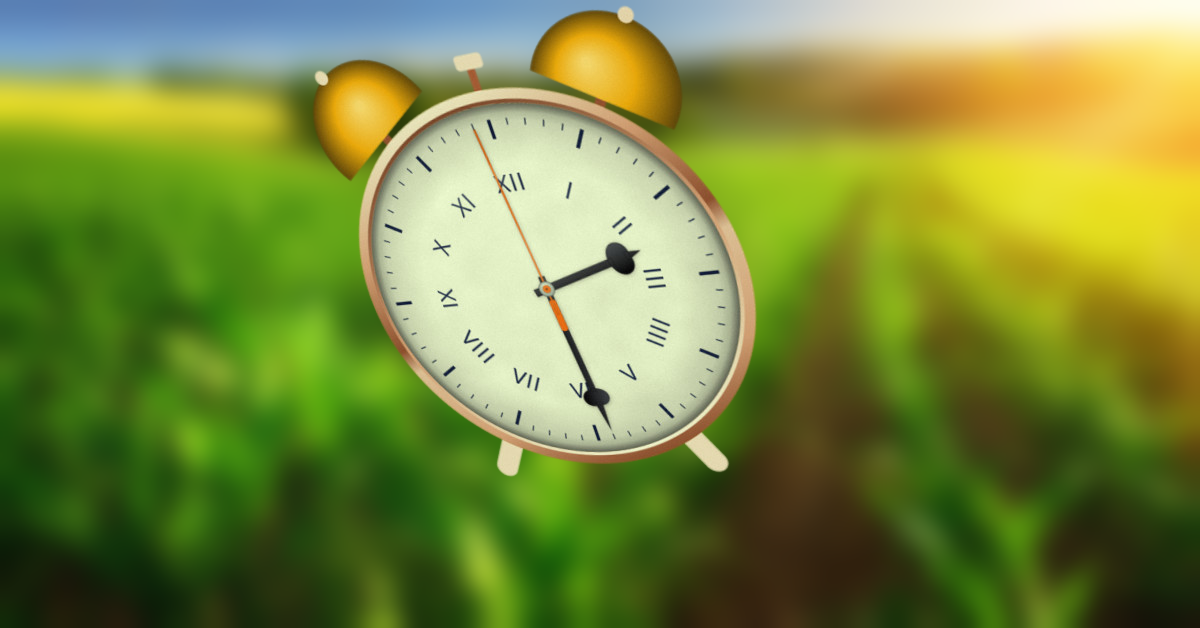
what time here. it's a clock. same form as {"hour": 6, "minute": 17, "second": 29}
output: {"hour": 2, "minute": 28, "second": 59}
